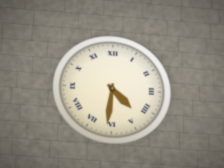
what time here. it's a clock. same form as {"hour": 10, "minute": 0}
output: {"hour": 4, "minute": 31}
